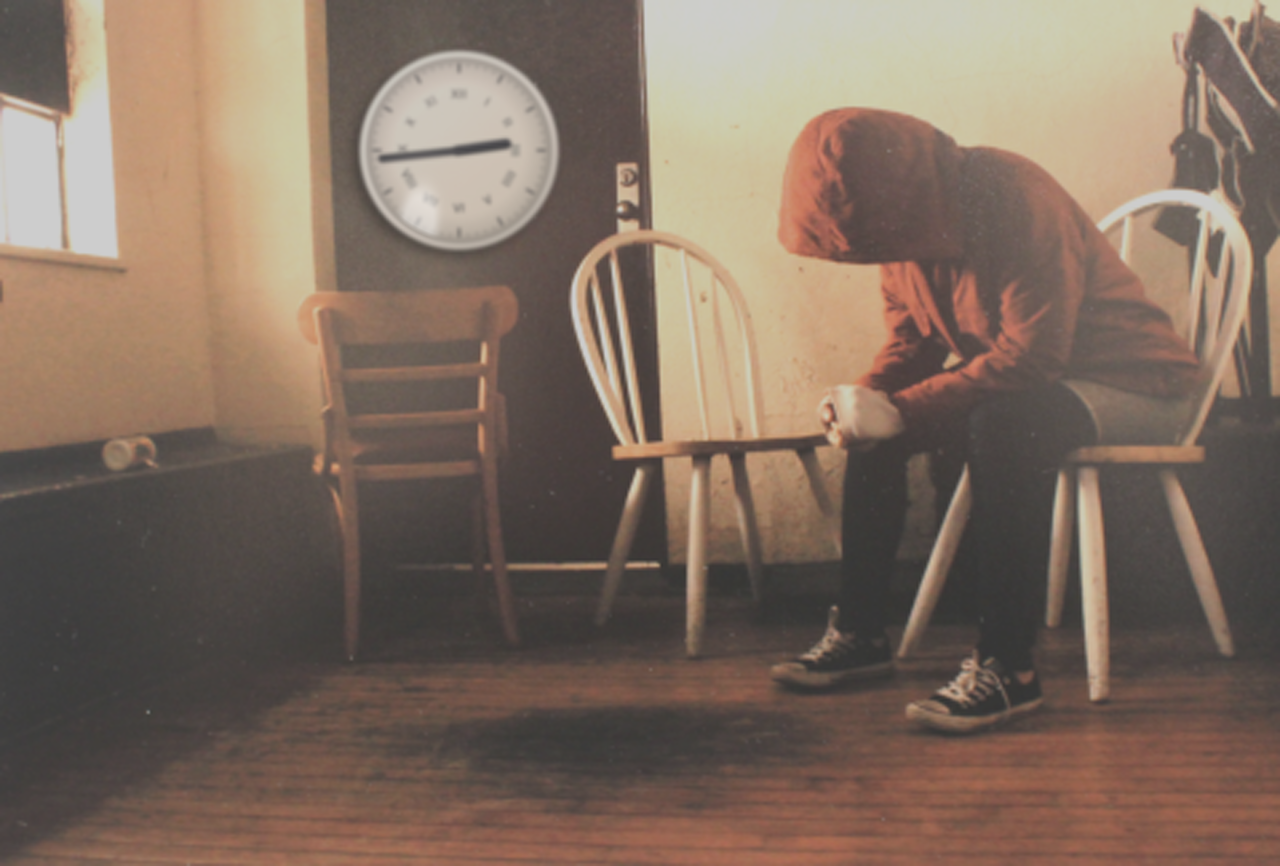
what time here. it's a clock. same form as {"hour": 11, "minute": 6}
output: {"hour": 2, "minute": 44}
